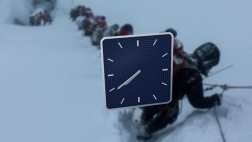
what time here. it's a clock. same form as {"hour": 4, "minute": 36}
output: {"hour": 7, "minute": 39}
